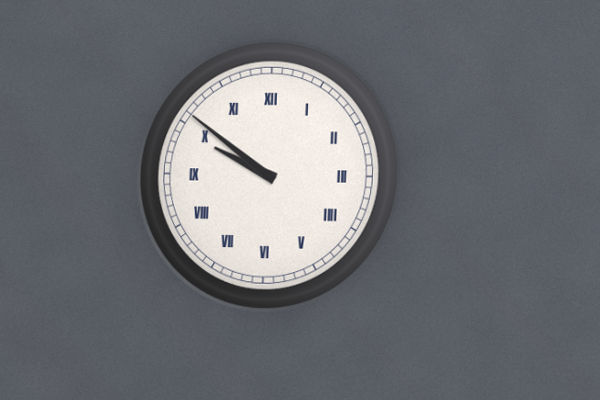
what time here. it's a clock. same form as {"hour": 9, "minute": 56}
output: {"hour": 9, "minute": 51}
